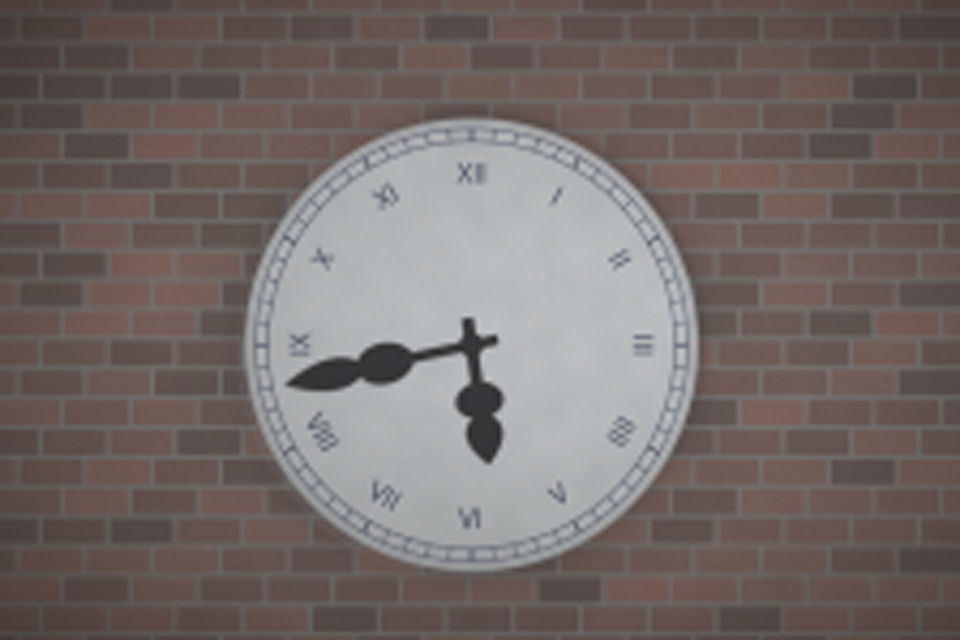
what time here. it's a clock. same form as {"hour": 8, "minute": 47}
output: {"hour": 5, "minute": 43}
